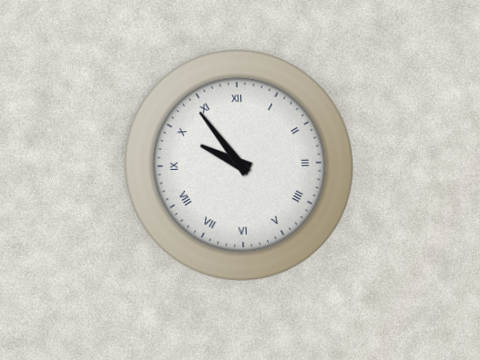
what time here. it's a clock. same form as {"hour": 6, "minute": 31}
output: {"hour": 9, "minute": 54}
